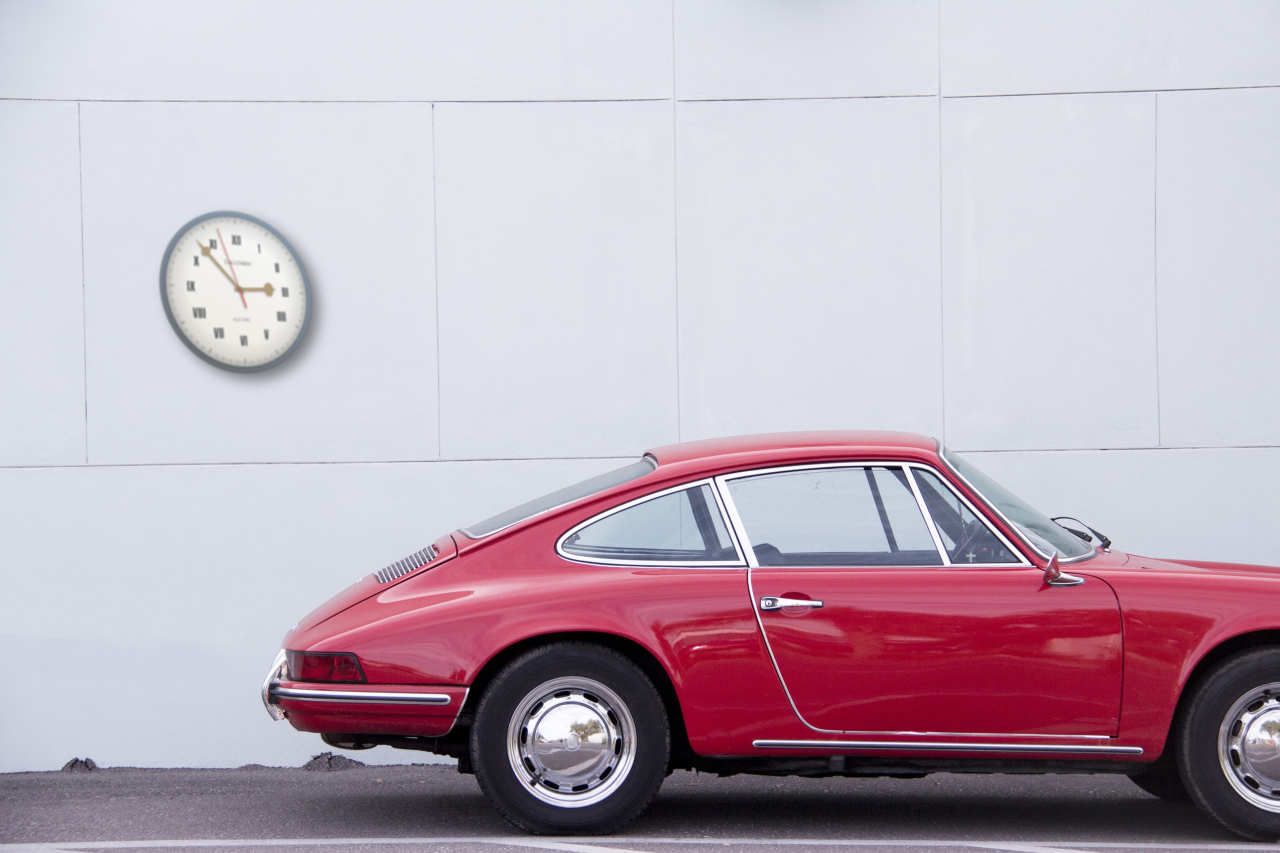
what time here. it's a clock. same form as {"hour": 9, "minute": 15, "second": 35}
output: {"hour": 2, "minute": 52, "second": 57}
